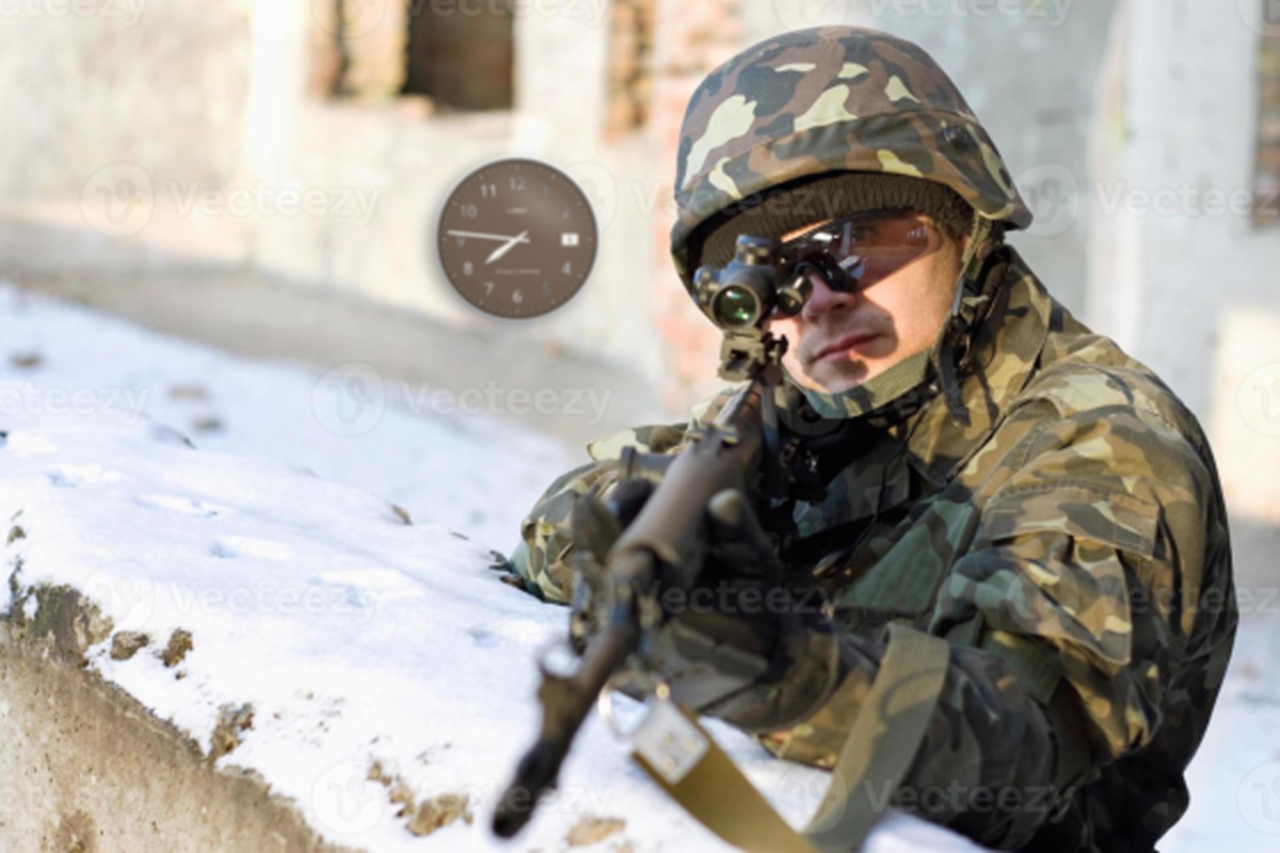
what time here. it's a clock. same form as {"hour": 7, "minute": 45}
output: {"hour": 7, "minute": 46}
